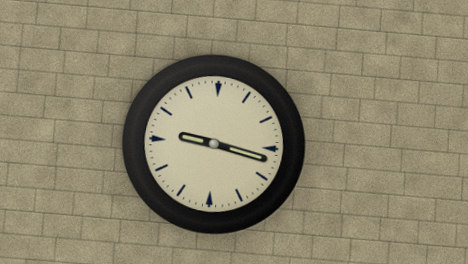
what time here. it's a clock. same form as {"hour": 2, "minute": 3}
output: {"hour": 9, "minute": 17}
